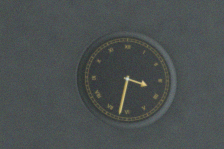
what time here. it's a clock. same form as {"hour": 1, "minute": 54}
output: {"hour": 3, "minute": 32}
